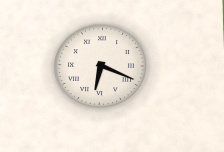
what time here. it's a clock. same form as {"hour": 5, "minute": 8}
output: {"hour": 6, "minute": 19}
